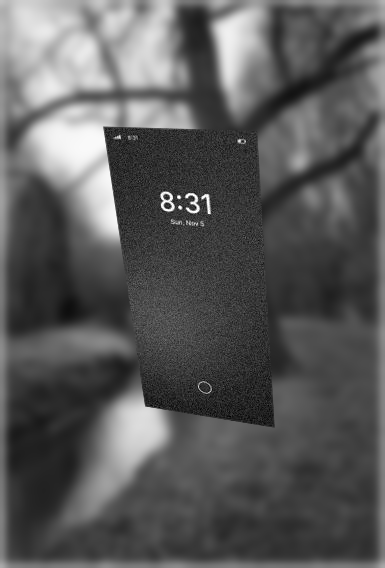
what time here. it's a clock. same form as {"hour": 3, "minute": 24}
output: {"hour": 8, "minute": 31}
